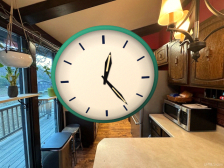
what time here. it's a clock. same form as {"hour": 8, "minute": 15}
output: {"hour": 12, "minute": 24}
